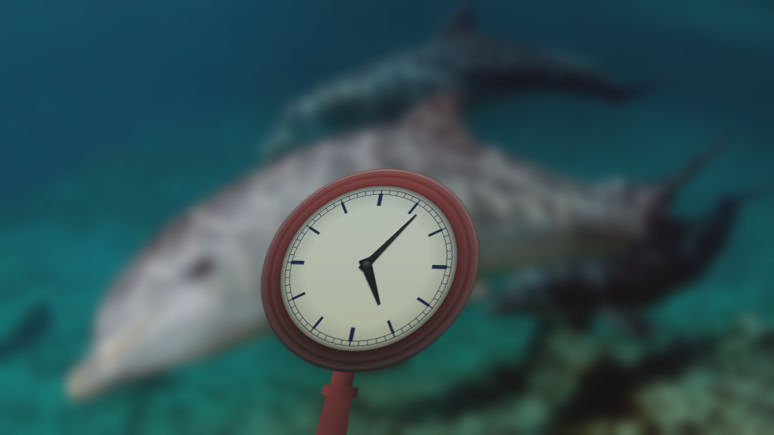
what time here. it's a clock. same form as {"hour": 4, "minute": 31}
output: {"hour": 5, "minute": 6}
